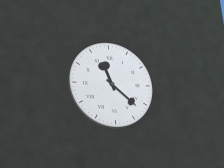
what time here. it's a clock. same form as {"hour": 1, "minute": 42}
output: {"hour": 11, "minute": 22}
